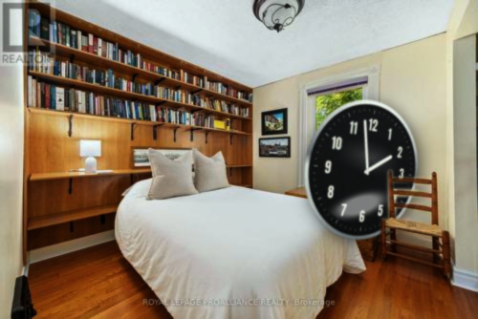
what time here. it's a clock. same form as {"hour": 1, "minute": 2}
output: {"hour": 1, "minute": 58}
